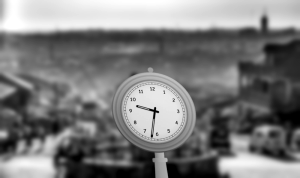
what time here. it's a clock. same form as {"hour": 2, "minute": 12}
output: {"hour": 9, "minute": 32}
